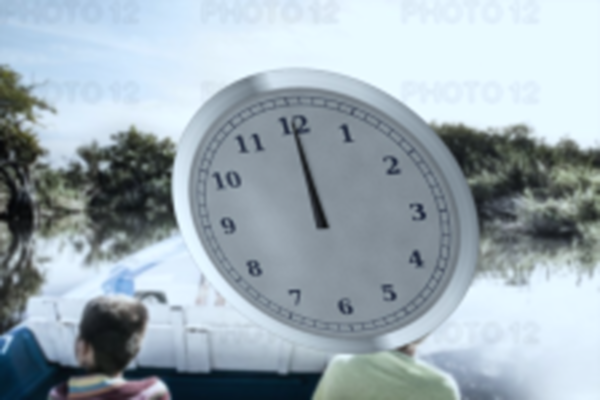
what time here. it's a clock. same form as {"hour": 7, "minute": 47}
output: {"hour": 12, "minute": 0}
